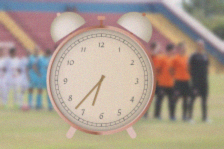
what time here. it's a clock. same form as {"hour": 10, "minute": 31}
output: {"hour": 6, "minute": 37}
